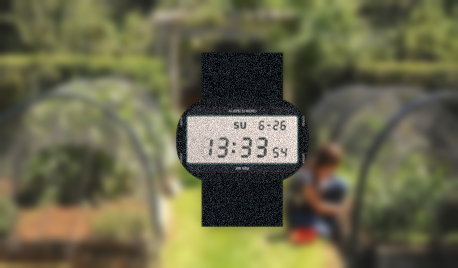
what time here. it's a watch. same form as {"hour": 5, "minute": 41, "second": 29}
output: {"hour": 13, "minute": 33, "second": 54}
